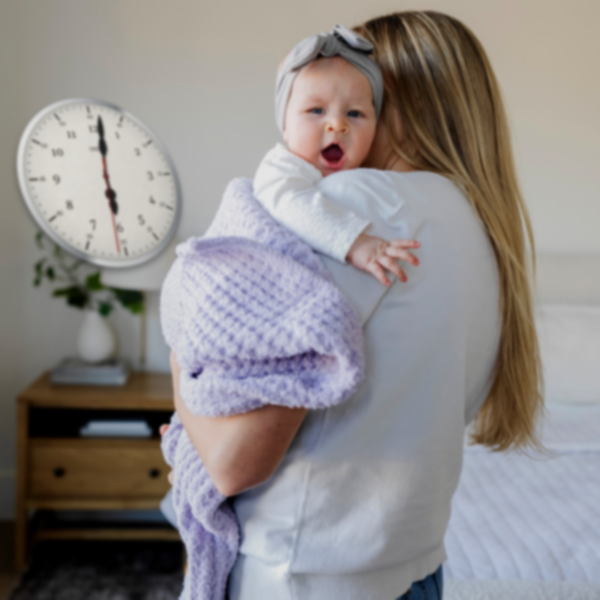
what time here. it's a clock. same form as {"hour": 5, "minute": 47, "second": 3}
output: {"hour": 6, "minute": 1, "second": 31}
